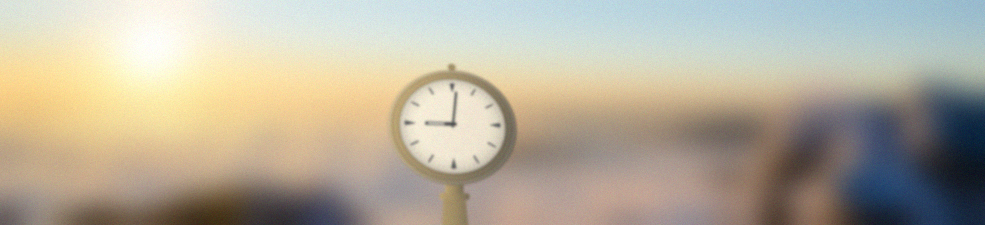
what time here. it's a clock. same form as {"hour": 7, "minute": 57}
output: {"hour": 9, "minute": 1}
